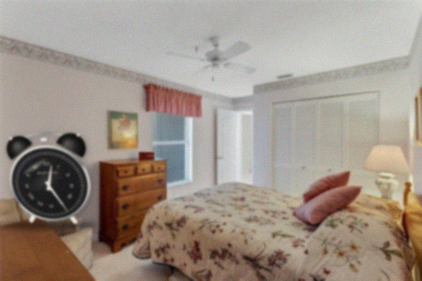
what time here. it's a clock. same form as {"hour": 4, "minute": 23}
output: {"hour": 12, "minute": 25}
